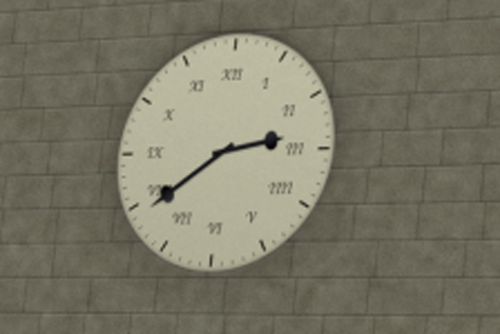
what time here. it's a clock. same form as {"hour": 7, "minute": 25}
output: {"hour": 2, "minute": 39}
